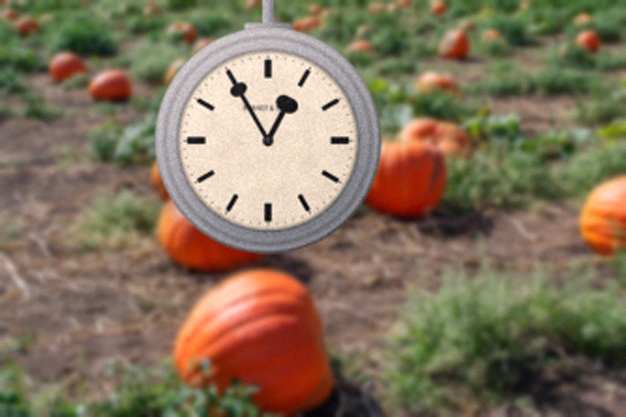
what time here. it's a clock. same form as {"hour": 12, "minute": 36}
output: {"hour": 12, "minute": 55}
